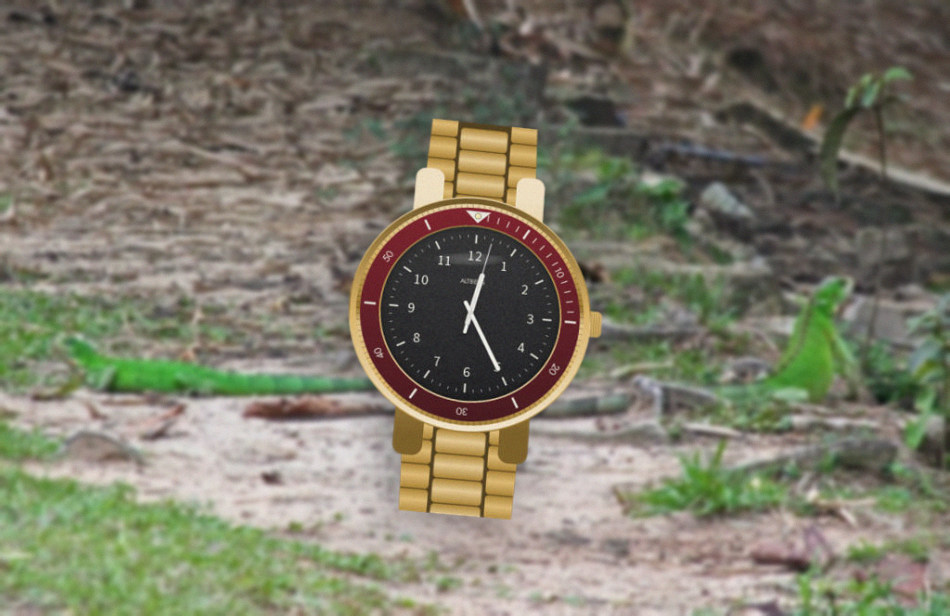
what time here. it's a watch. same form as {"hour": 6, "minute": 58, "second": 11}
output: {"hour": 12, "minute": 25, "second": 2}
